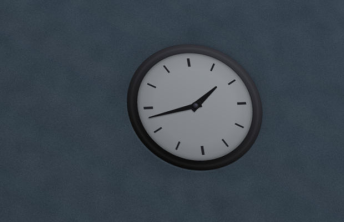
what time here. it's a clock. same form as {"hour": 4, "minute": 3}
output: {"hour": 1, "minute": 43}
